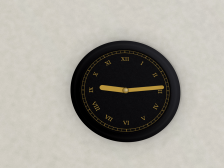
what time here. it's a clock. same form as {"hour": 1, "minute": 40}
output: {"hour": 9, "minute": 14}
